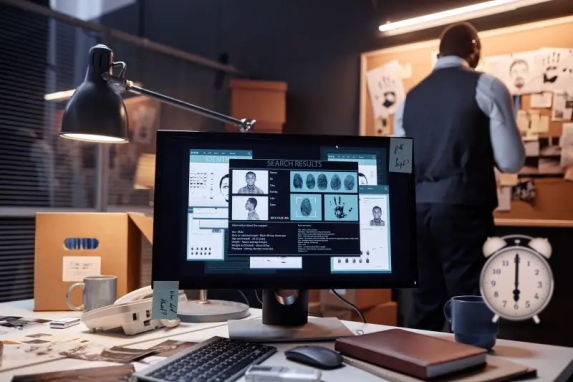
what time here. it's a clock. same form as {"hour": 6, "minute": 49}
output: {"hour": 6, "minute": 0}
